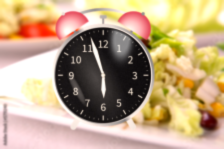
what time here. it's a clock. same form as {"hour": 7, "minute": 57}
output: {"hour": 5, "minute": 57}
